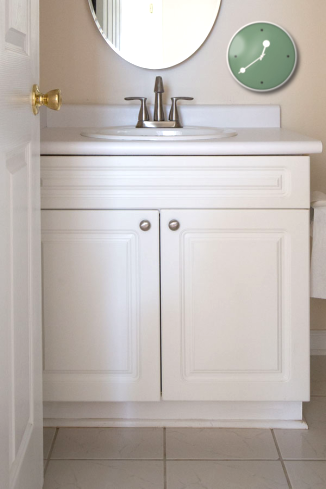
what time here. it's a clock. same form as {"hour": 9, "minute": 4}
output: {"hour": 12, "minute": 39}
